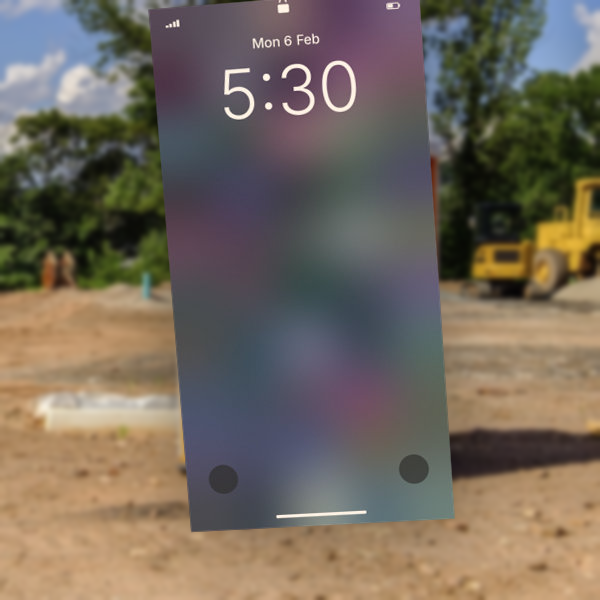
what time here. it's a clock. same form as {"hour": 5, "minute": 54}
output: {"hour": 5, "minute": 30}
